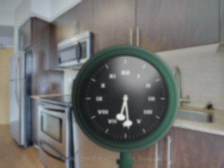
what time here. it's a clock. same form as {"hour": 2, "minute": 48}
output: {"hour": 6, "minute": 29}
